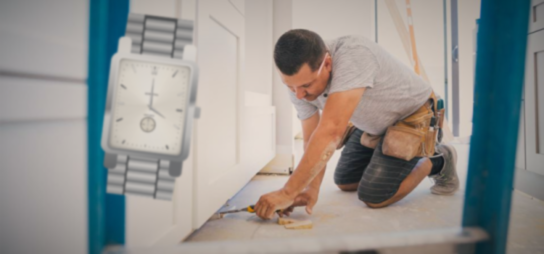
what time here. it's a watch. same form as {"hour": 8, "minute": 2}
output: {"hour": 4, "minute": 0}
